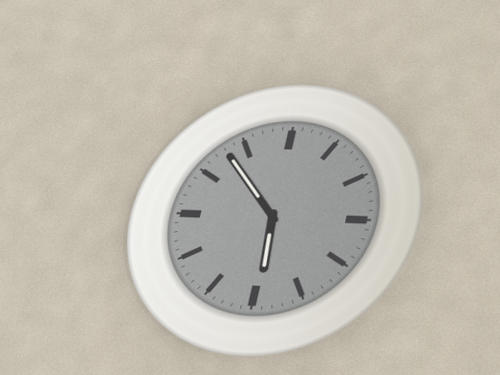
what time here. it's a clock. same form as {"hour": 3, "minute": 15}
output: {"hour": 5, "minute": 53}
